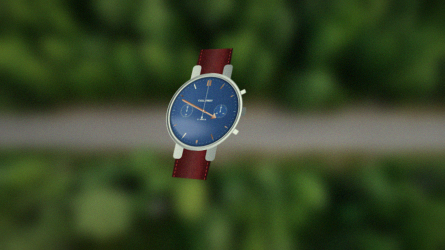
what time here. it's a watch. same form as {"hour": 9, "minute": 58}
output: {"hour": 3, "minute": 49}
